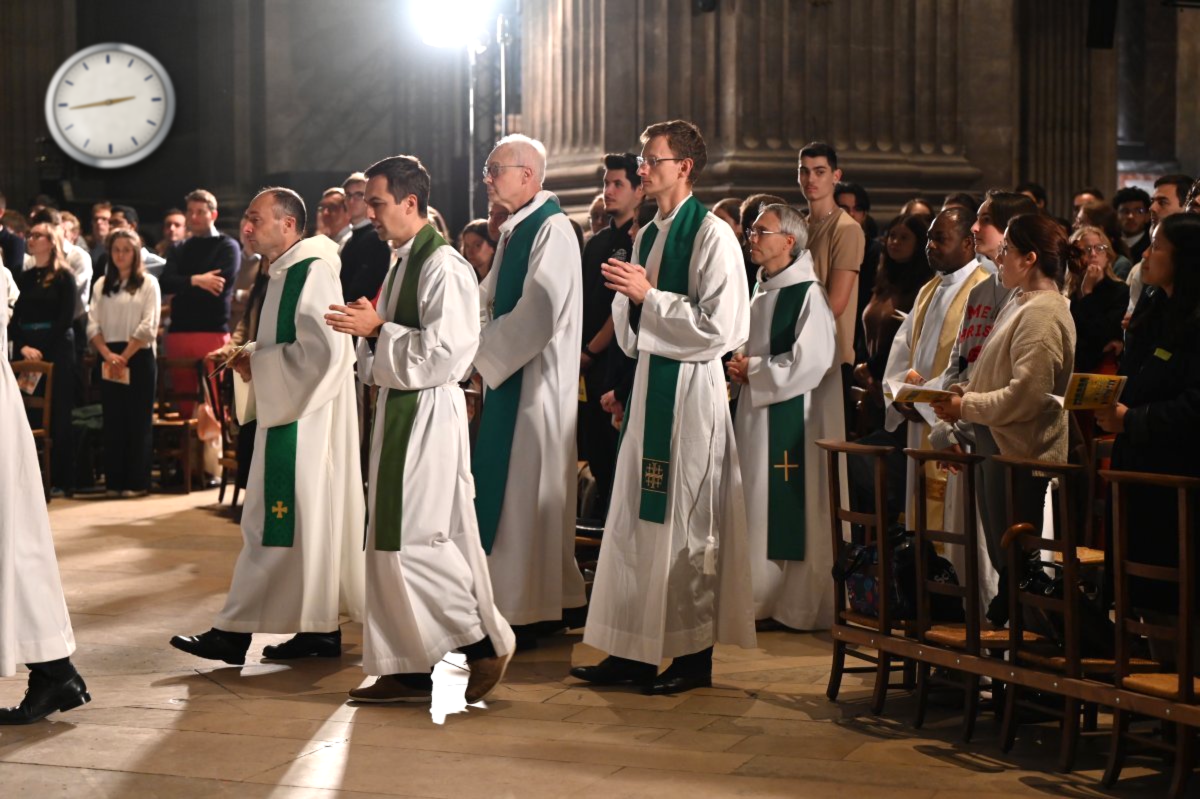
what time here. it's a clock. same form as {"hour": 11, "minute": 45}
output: {"hour": 2, "minute": 44}
